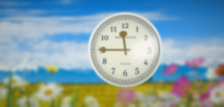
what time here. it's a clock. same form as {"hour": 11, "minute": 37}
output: {"hour": 11, "minute": 45}
